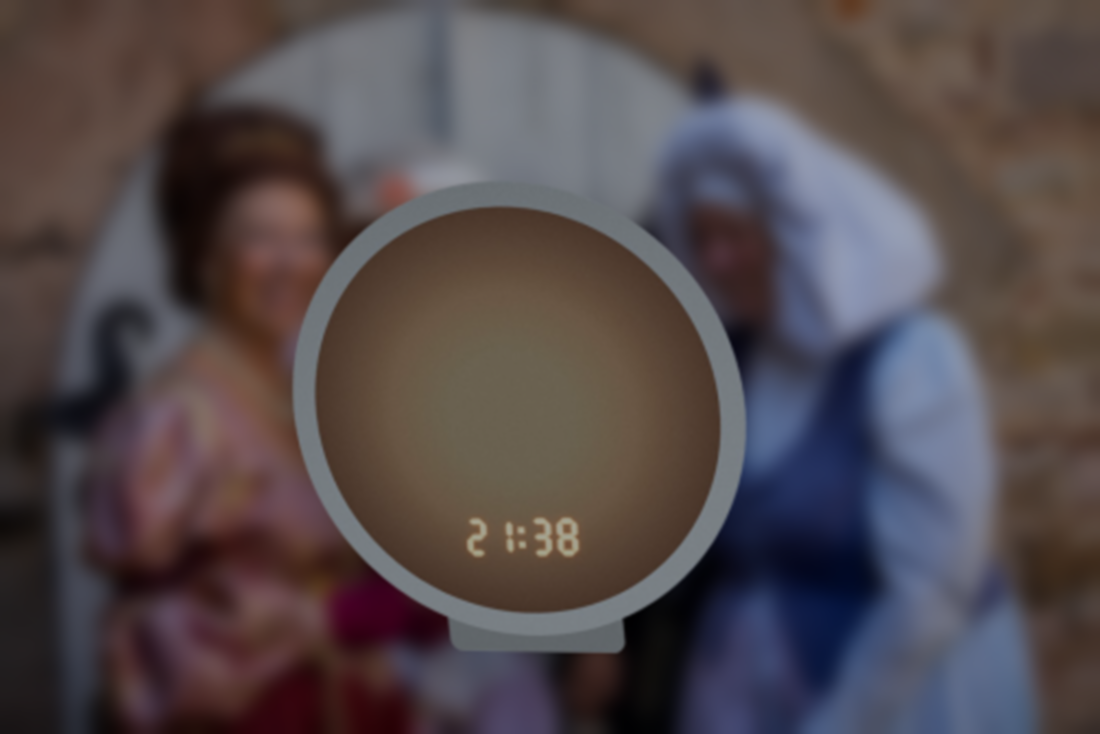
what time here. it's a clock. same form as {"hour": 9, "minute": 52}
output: {"hour": 21, "minute": 38}
